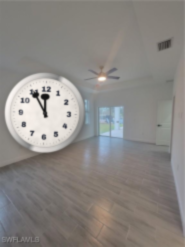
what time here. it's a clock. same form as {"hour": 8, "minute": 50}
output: {"hour": 11, "minute": 55}
